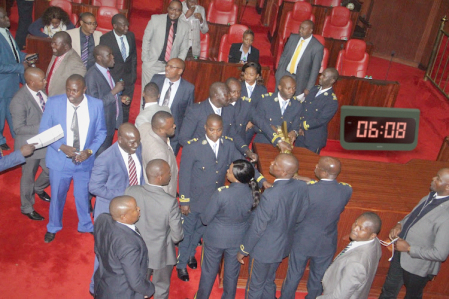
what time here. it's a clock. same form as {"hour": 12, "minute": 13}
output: {"hour": 6, "minute": 8}
